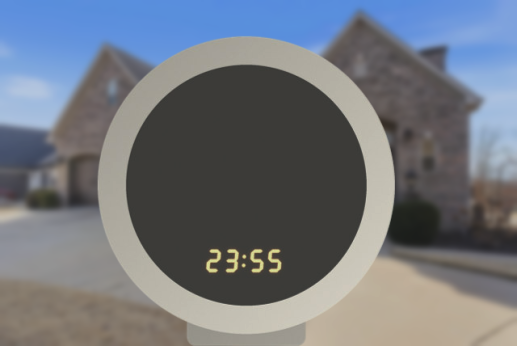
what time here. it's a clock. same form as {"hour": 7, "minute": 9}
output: {"hour": 23, "minute": 55}
